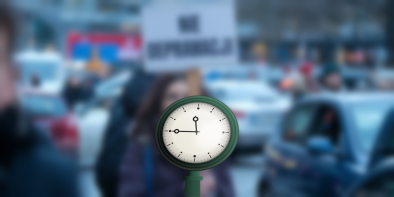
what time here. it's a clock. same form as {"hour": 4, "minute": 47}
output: {"hour": 11, "minute": 45}
